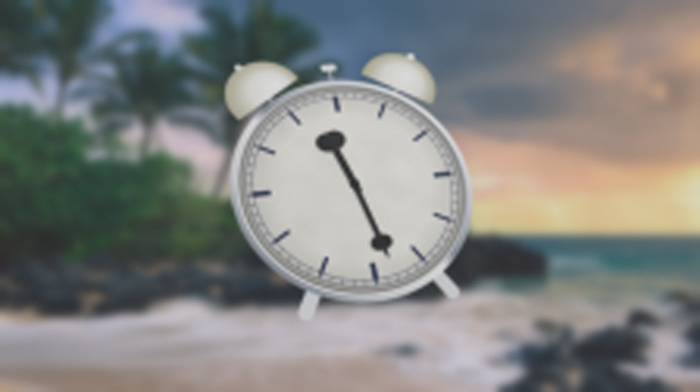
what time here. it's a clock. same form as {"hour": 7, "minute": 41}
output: {"hour": 11, "minute": 28}
